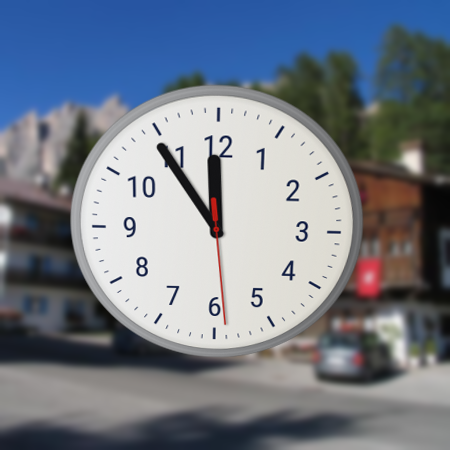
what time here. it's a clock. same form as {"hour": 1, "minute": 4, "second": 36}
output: {"hour": 11, "minute": 54, "second": 29}
